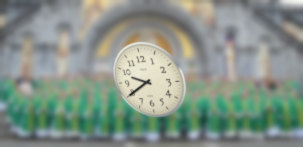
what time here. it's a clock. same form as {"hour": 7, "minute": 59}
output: {"hour": 9, "minute": 40}
